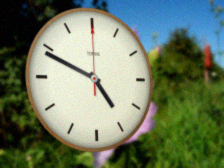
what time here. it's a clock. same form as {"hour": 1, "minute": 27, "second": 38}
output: {"hour": 4, "minute": 49, "second": 0}
